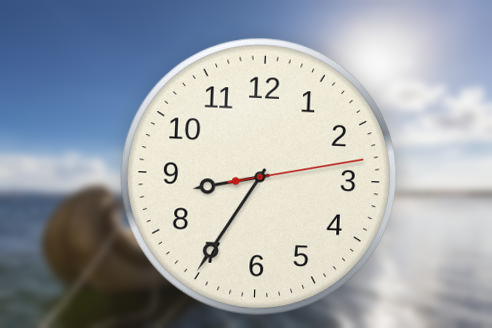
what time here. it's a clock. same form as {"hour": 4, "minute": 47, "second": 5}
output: {"hour": 8, "minute": 35, "second": 13}
